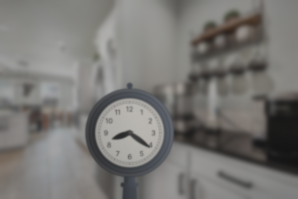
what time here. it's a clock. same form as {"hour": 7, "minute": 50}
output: {"hour": 8, "minute": 21}
